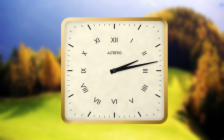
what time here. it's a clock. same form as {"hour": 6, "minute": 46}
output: {"hour": 2, "minute": 13}
